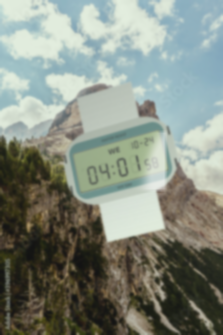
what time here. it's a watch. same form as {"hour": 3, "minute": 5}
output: {"hour": 4, "minute": 1}
